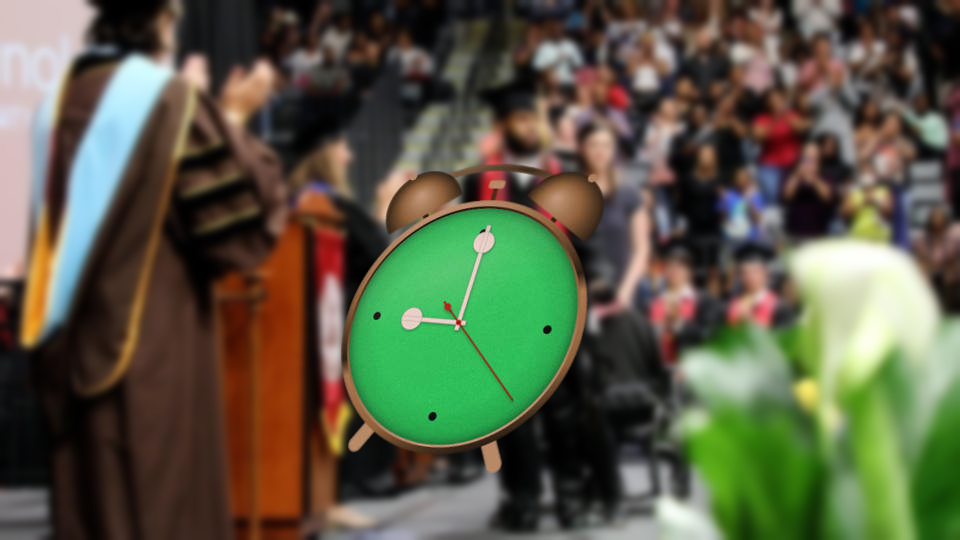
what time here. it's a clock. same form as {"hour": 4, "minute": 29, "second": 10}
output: {"hour": 9, "minute": 0, "second": 22}
